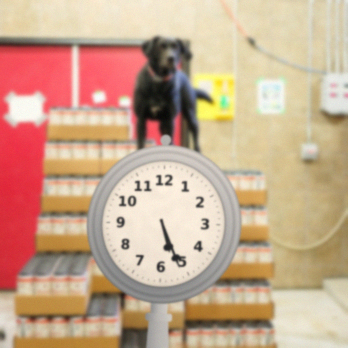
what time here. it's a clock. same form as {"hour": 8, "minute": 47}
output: {"hour": 5, "minute": 26}
